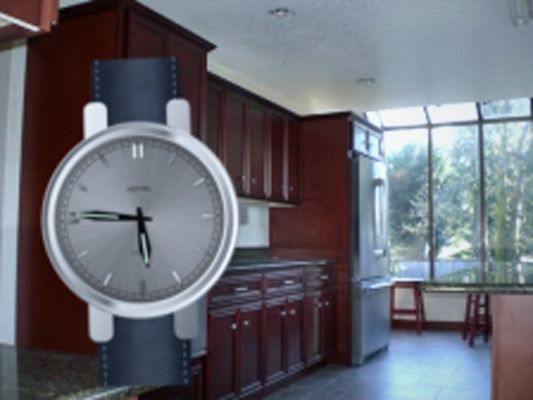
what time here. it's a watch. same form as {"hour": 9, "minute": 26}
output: {"hour": 5, "minute": 46}
